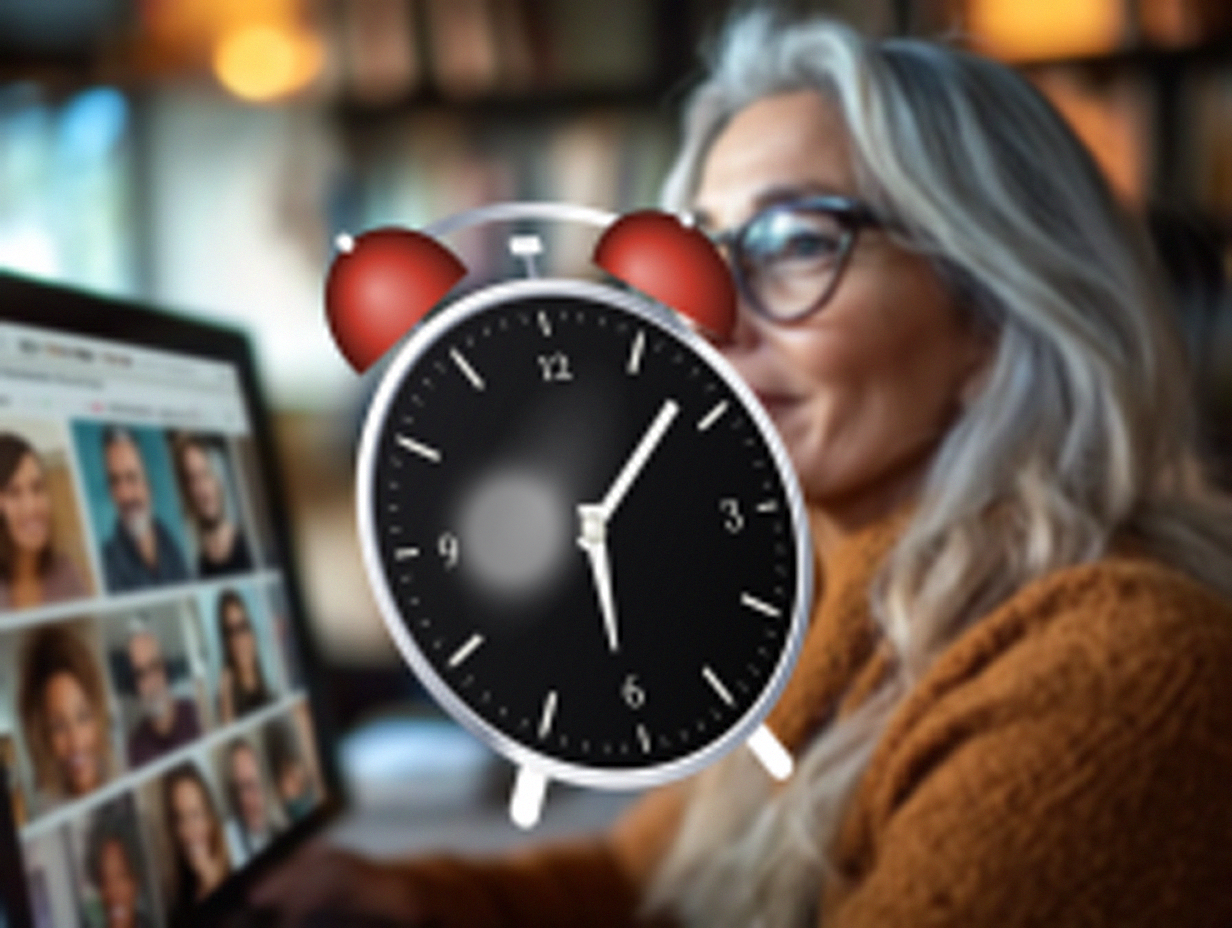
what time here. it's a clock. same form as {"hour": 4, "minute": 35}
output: {"hour": 6, "minute": 8}
